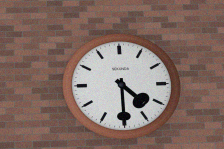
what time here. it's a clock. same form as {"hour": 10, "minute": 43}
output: {"hour": 4, "minute": 30}
